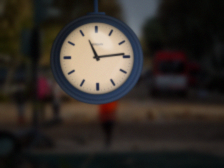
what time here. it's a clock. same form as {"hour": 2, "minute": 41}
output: {"hour": 11, "minute": 14}
